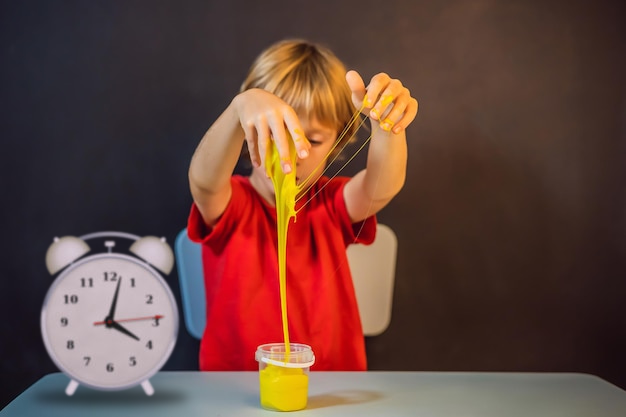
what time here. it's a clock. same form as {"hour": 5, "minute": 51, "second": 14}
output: {"hour": 4, "minute": 2, "second": 14}
